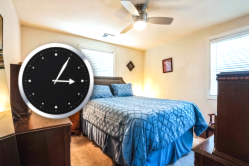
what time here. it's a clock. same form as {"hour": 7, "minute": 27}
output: {"hour": 3, "minute": 5}
